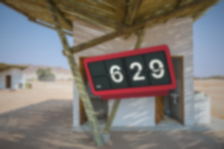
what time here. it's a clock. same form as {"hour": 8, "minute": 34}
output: {"hour": 6, "minute": 29}
